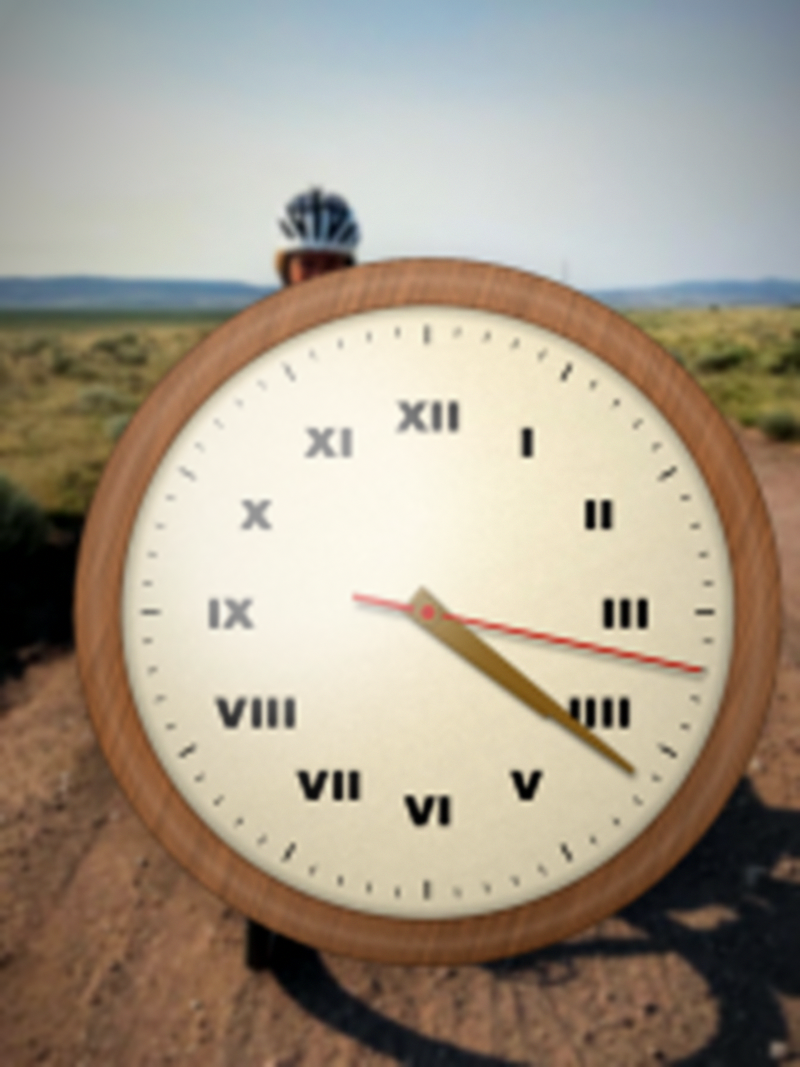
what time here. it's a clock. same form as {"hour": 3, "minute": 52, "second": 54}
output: {"hour": 4, "minute": 21, "second": 17}
